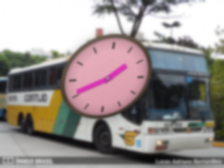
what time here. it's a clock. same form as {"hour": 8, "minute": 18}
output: {"hour": 1, "minute": 41}
